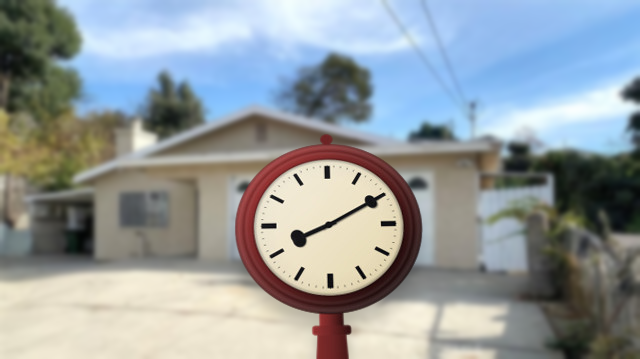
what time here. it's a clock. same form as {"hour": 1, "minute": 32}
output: {"hour": 8, "minute": 10}
